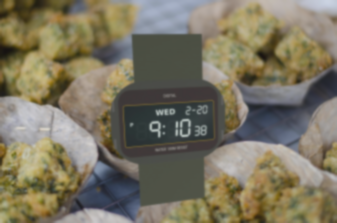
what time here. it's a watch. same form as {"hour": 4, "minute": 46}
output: {"hour": 9, "minute": 10}
